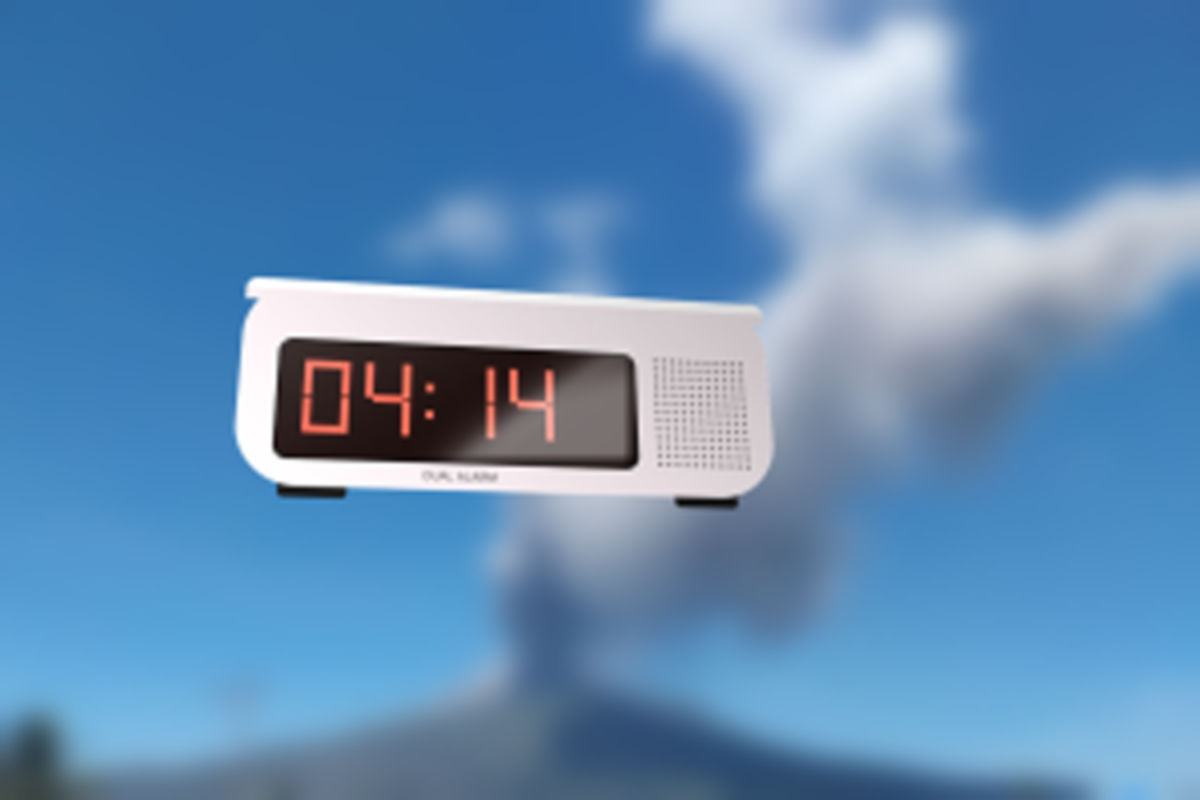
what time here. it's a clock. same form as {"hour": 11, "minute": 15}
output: {"hour": 4, "minute": 14}
